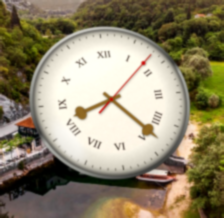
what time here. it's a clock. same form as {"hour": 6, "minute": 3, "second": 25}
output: {"hour": 8, "minute": 23, "second": 8}
